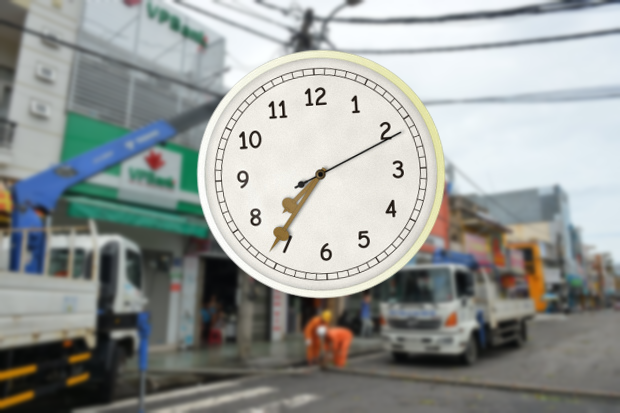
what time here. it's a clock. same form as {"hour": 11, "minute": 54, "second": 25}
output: {"hour": 7, "minute": 36, "second": 11}
